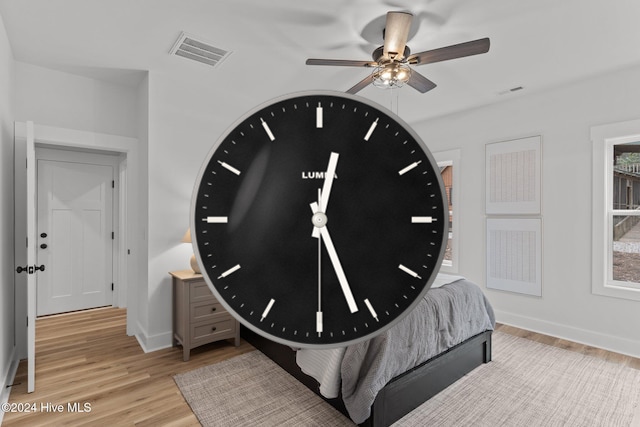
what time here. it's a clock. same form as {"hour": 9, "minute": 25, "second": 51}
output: {"hour": 12, "minute": 26, "second": 30}
